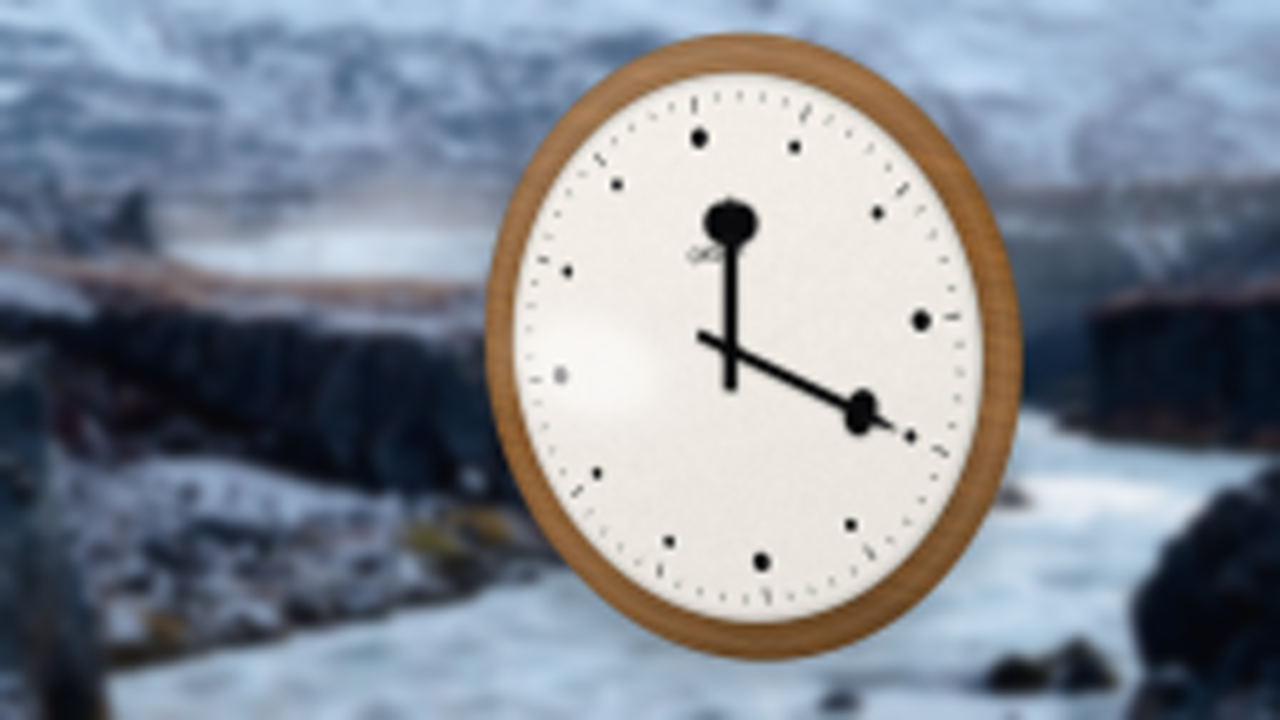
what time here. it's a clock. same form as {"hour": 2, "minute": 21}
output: {"hour": 12, "minute": 20}
